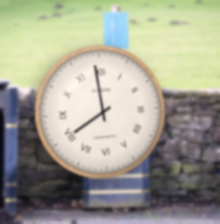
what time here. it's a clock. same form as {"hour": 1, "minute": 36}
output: {"hour": 7, "minute": 59}
